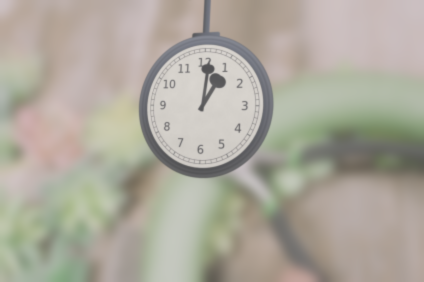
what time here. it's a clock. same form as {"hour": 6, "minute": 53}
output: {"hour": 1, "minute": 1}
